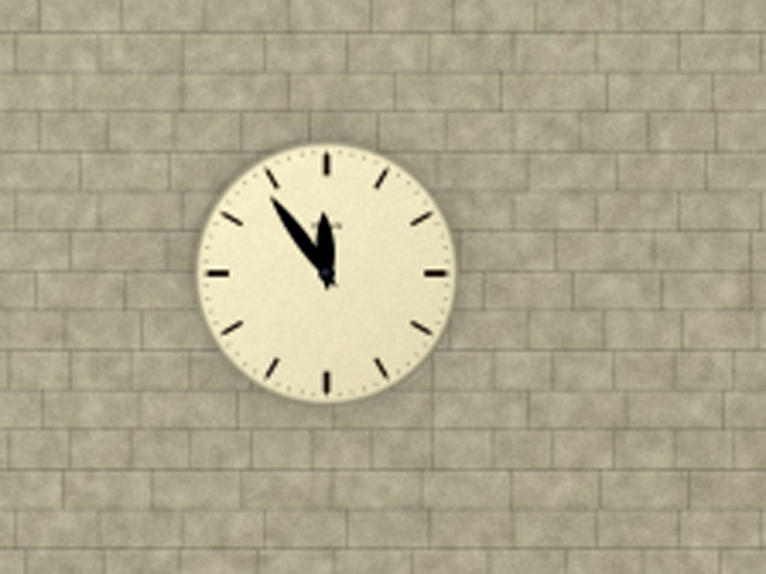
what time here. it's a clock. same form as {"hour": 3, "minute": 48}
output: {"hour": 11, "minute": 54}
